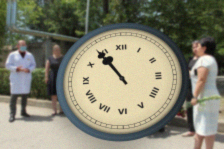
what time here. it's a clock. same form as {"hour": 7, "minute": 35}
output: {"hour": 10, "minute": 54}
